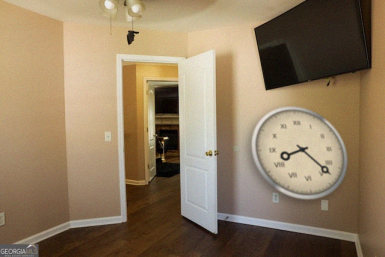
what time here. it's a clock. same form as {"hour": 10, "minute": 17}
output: {"hour": 8, "minute": 23}
